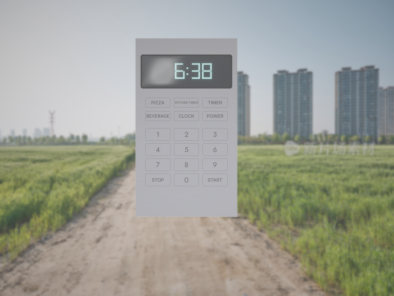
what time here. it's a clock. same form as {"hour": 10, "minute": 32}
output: {"hour": 6, "minute": 38}
